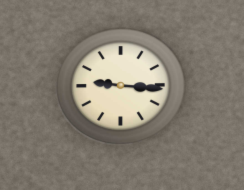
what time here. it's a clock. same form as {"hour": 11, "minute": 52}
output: {"hour": 9, "minute": 16}
